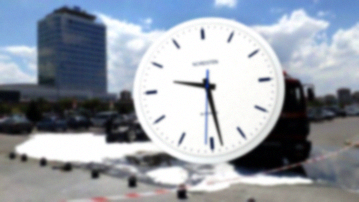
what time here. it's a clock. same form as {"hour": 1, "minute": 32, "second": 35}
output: {"hour": 9, "minute": 28, "second": 31}
